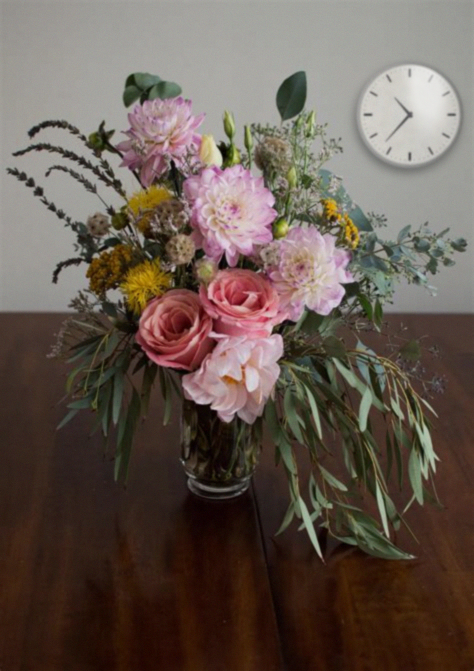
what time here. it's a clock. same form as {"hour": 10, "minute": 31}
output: {"hour": 10, "minute": 37}
